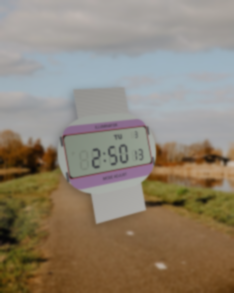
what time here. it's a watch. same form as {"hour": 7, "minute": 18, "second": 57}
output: {"hour": 2, "minute": 50, "second": 13}
